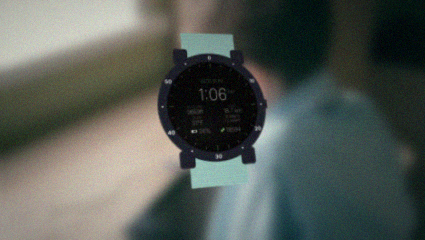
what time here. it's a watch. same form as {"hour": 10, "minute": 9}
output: {"hour": 1, "minute": 6}
